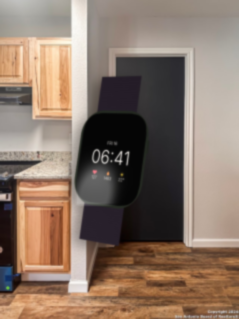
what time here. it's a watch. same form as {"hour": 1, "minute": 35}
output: {"hour": 6, "minute": 41}
